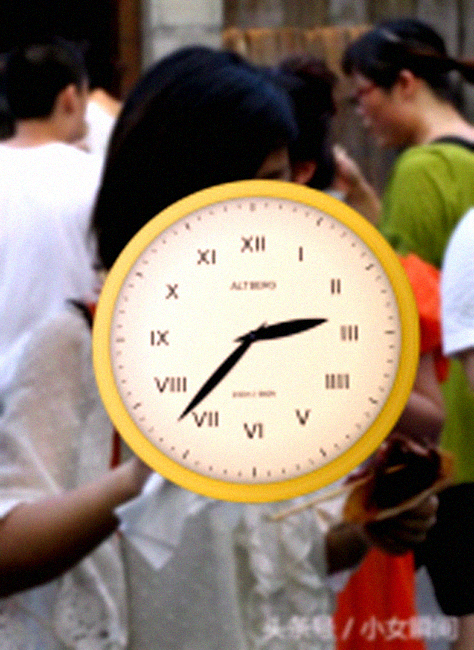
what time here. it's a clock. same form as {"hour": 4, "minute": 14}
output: {"hour": 2, "minute": 37}
